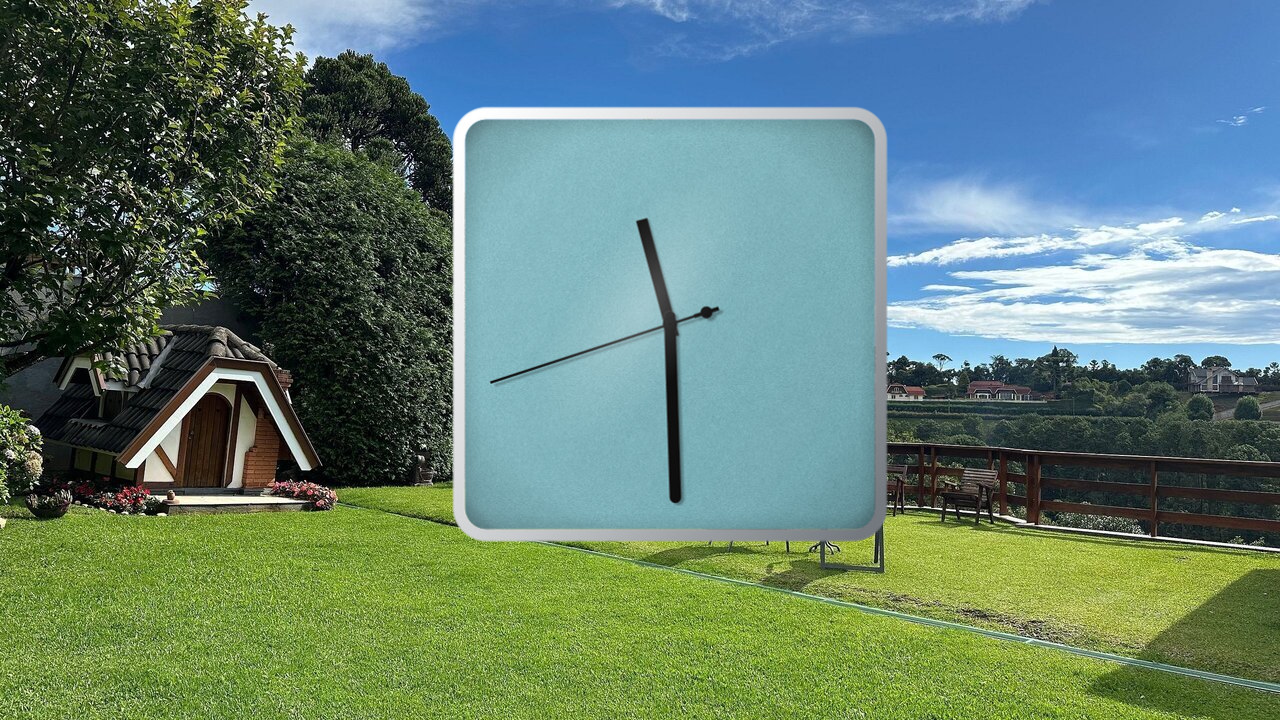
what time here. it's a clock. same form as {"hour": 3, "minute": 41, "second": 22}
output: {"hour": 11, "minute": 29, "second": 42}
